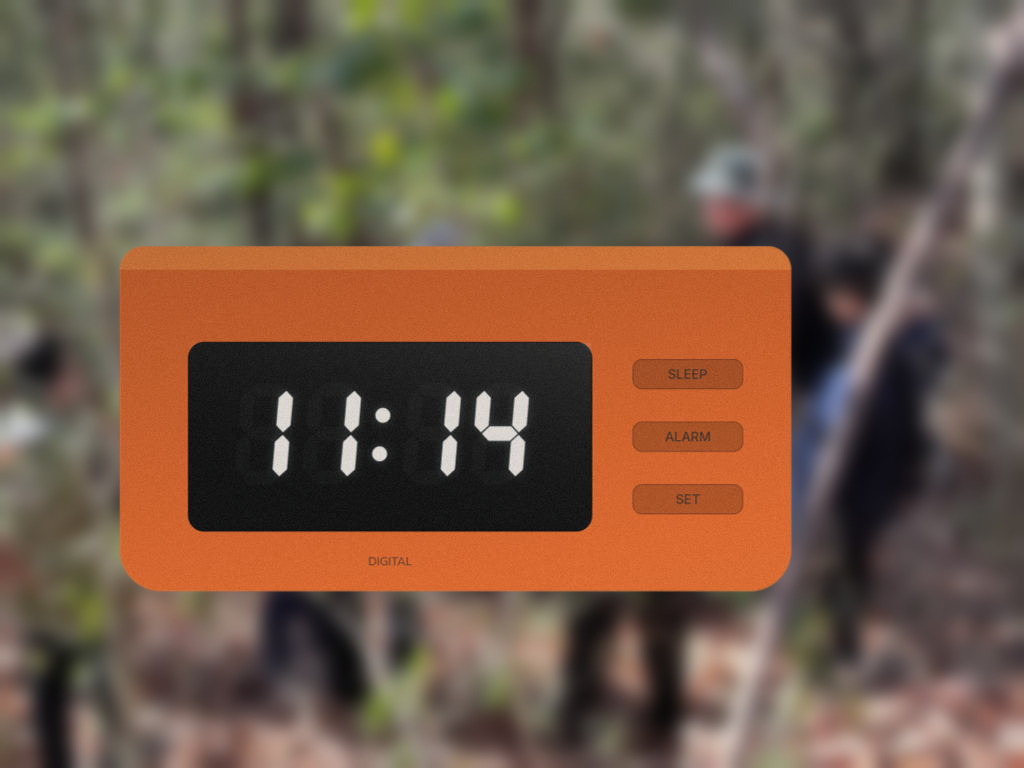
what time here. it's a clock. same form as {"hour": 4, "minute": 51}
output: {"hour": 11, "minute": 14}
